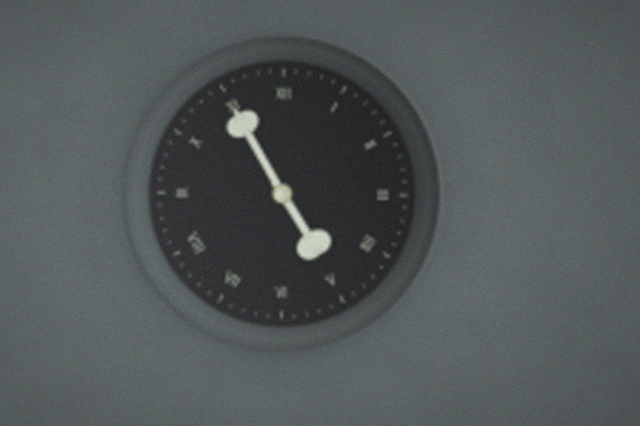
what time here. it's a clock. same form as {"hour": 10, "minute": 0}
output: {"hour": 4, "minute": 55}
